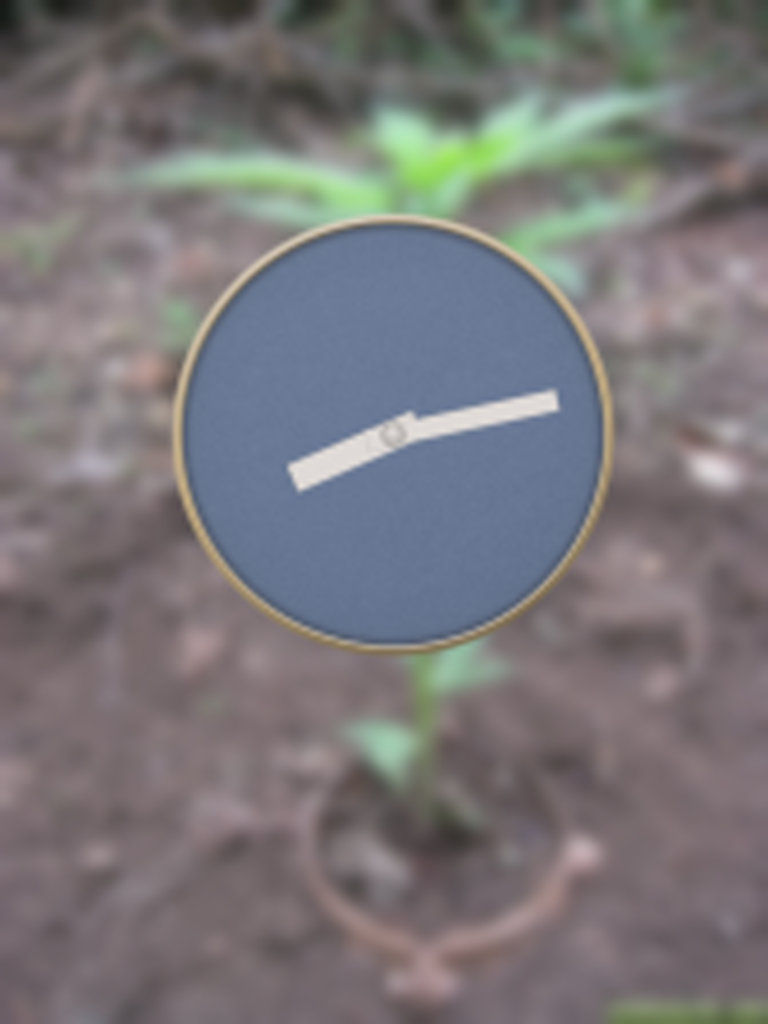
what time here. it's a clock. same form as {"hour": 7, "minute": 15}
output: {"hour": 8, "minute": 13}
